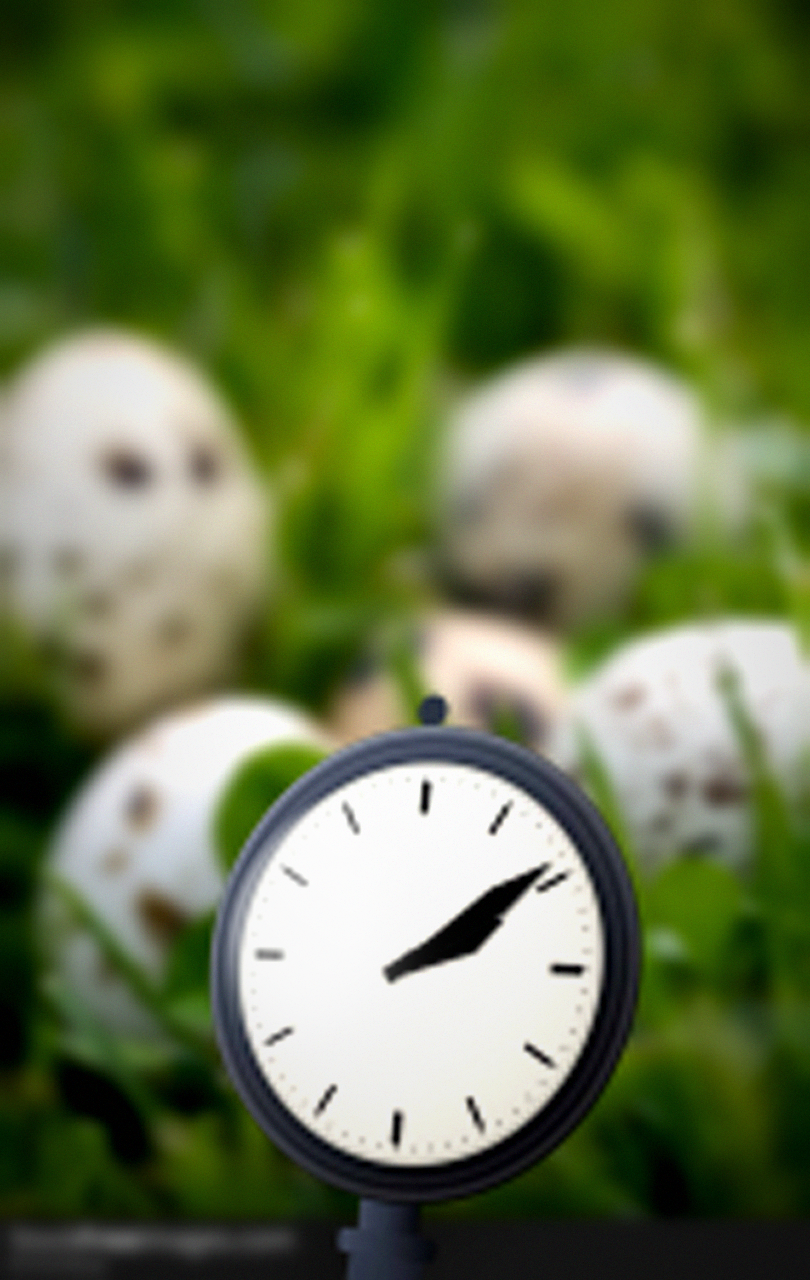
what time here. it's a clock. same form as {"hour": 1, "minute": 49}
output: {"hour": 2, "minute": 9}
